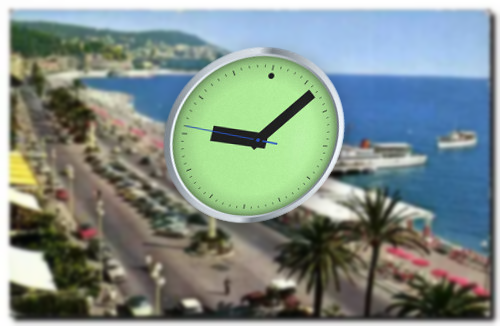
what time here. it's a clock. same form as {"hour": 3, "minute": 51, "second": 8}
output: {"hour": 9, "minute": 6, "second": 46}
